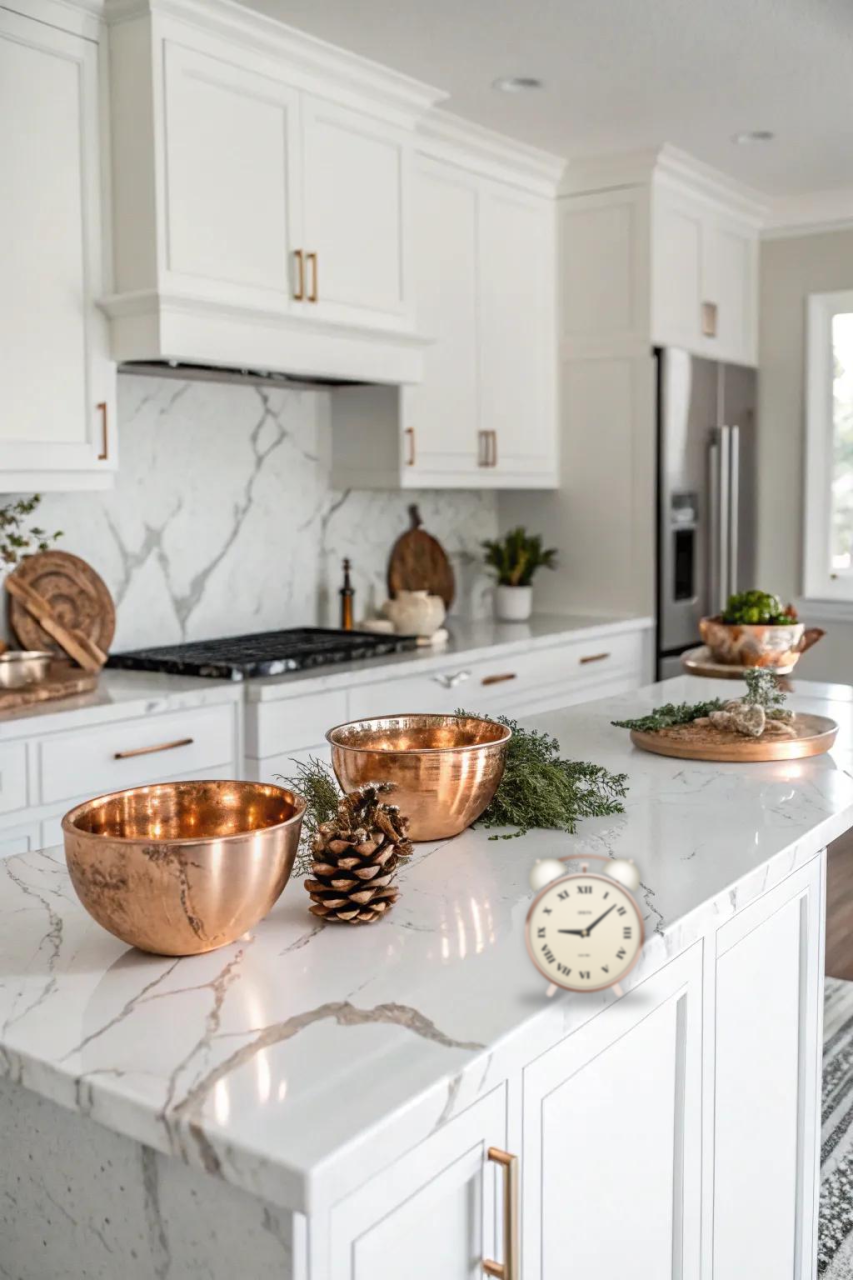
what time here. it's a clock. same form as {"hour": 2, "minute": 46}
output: {"hour": 9, "minute": 8}
